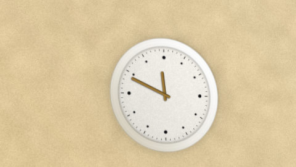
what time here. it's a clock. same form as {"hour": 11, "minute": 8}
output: {"hour": 11, "minute": 49}
